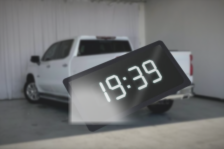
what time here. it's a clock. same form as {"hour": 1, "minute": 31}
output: {"hour": 19, "minute": 39}
